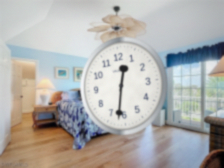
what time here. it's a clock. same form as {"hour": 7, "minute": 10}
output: {"hour": 12, "minute": 32}
